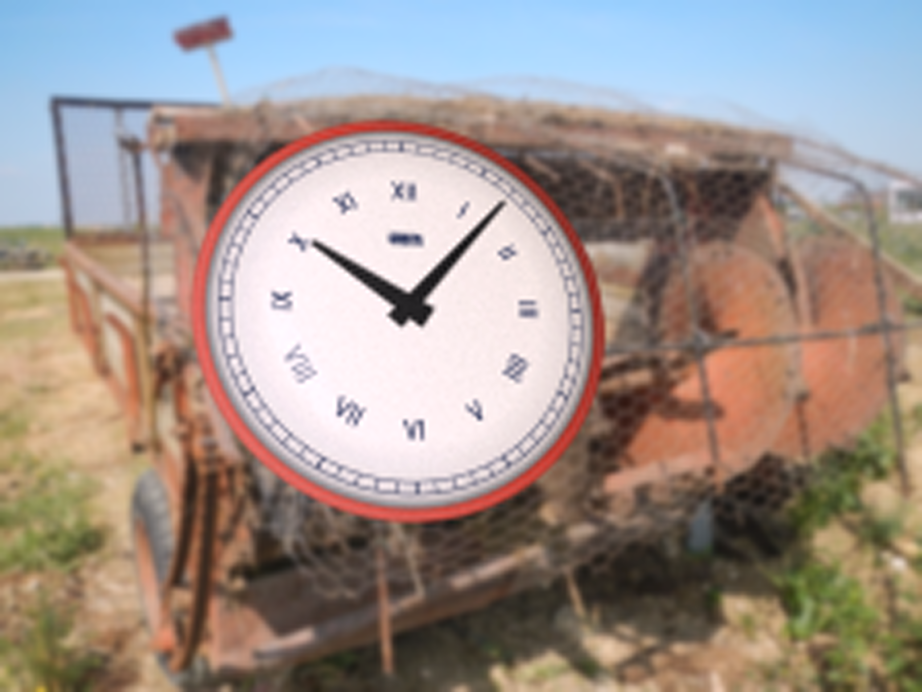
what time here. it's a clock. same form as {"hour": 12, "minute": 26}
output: {"hour": 10, "minute": 7}
